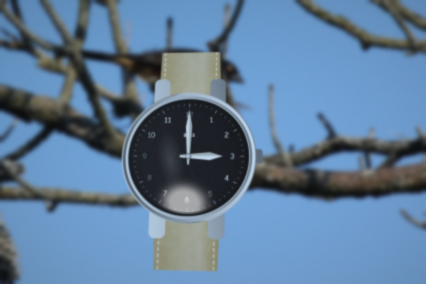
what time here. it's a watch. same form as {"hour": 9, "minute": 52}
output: {"hour": 3, "minute": 0}
